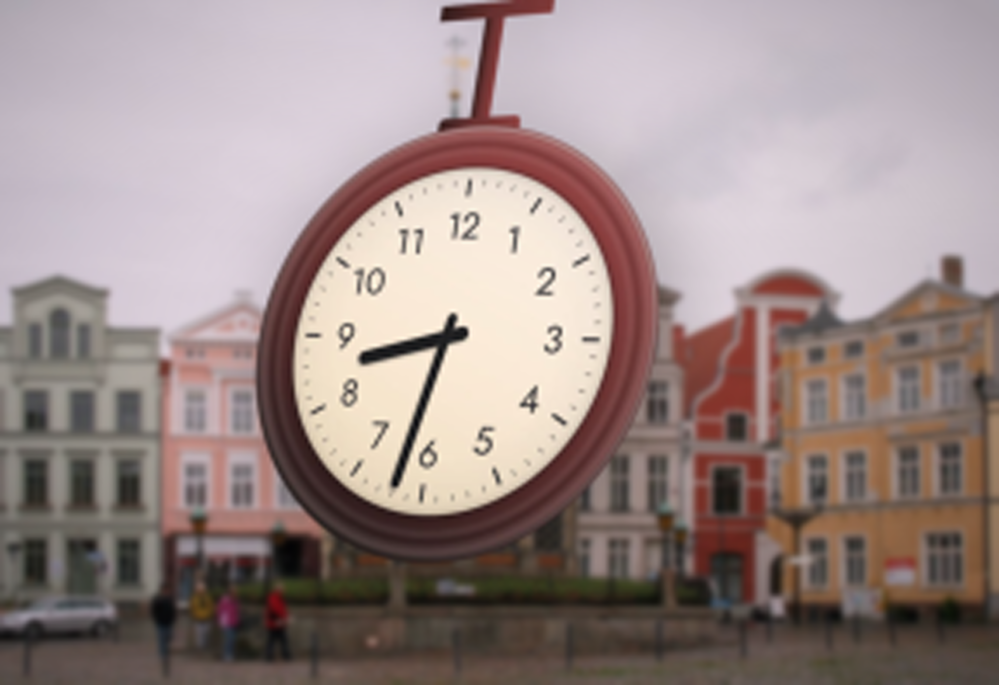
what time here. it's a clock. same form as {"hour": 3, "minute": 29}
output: {"hour": 8, "minute": 32}
